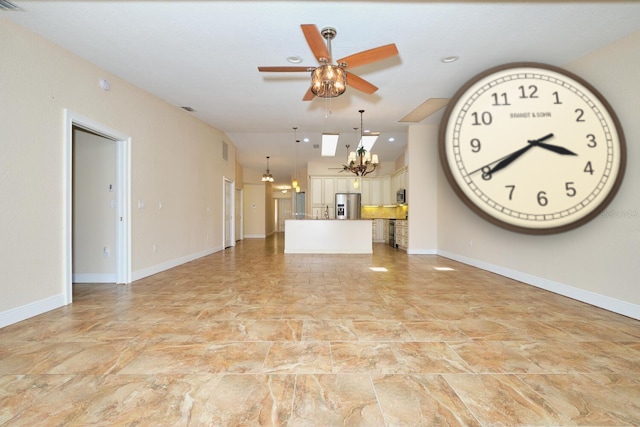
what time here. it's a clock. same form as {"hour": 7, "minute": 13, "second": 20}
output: {"hour": 3, "minute": 39, "second": 41}
